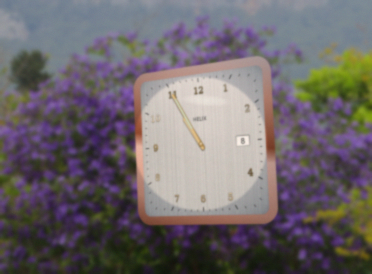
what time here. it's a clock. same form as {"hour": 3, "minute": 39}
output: {"hour": 10, "minute": 55}
